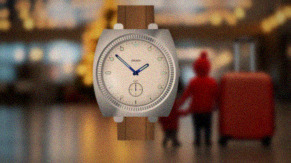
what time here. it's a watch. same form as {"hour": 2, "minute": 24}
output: {"hour": 1, "minute": 52}
